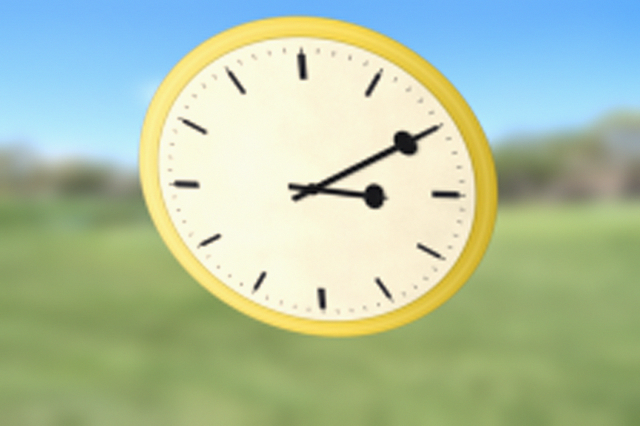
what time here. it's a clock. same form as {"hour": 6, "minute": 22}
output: {"hour": 3, "minute": 10}
